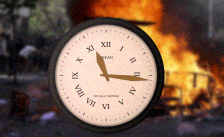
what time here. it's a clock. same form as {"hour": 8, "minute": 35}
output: {"hour": 11, "minute": 16}
